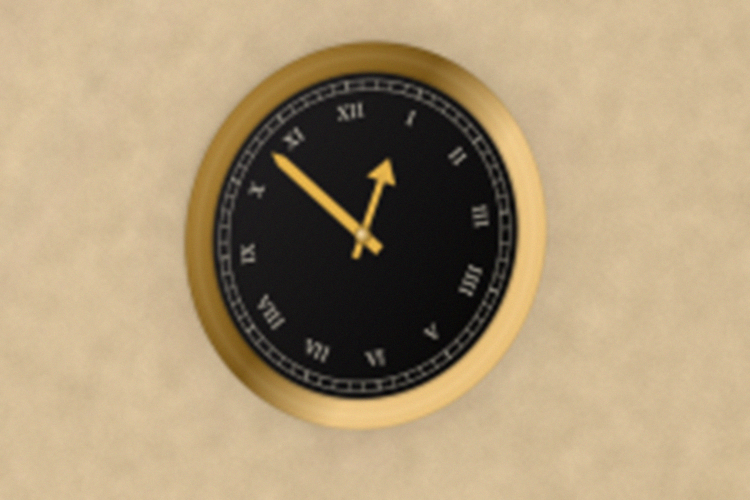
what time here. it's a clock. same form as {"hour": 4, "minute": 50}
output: {"hour": 12, "minute": 53}
